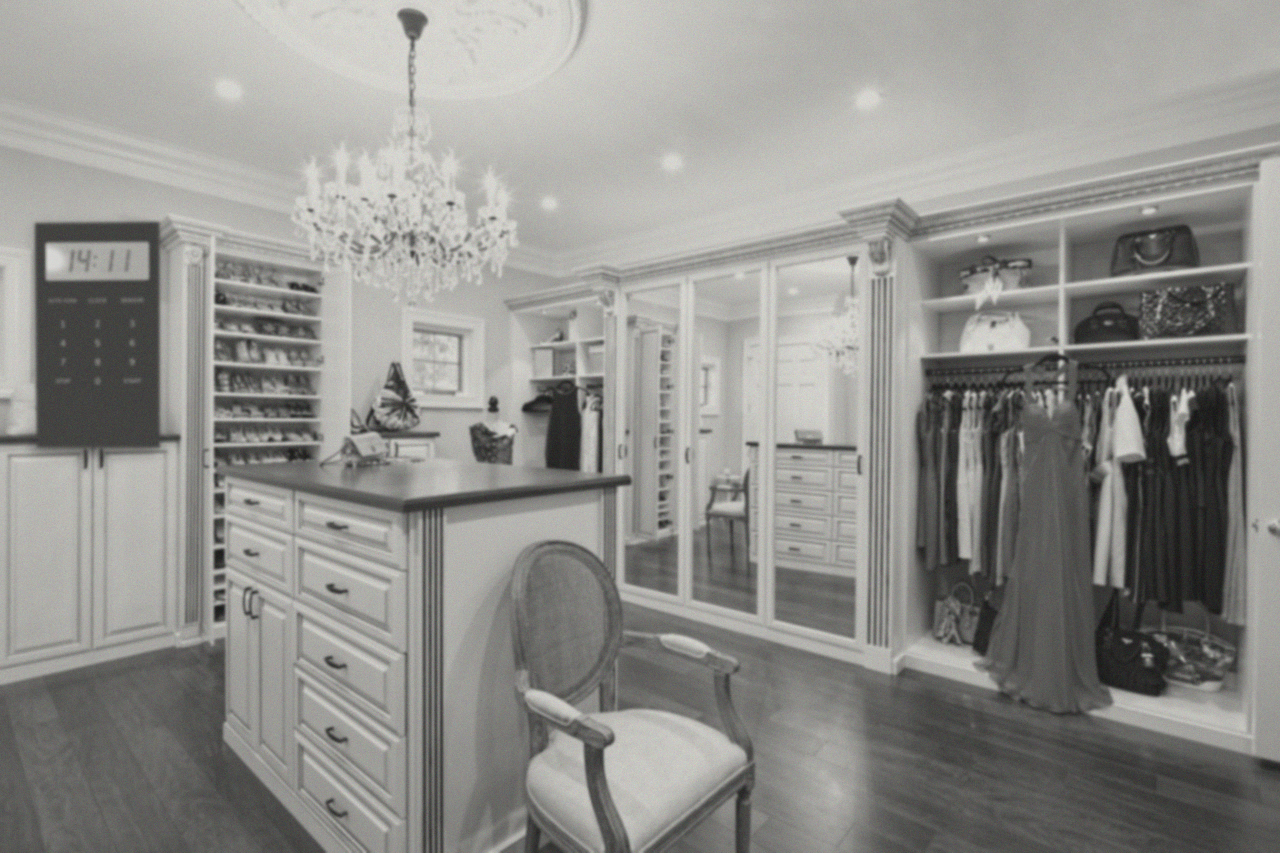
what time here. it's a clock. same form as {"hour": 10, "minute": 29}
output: {"hour": 14, "minute": 11}
